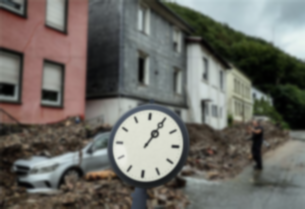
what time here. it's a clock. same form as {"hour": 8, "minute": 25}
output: {"hour": 1, "minute": 5}
